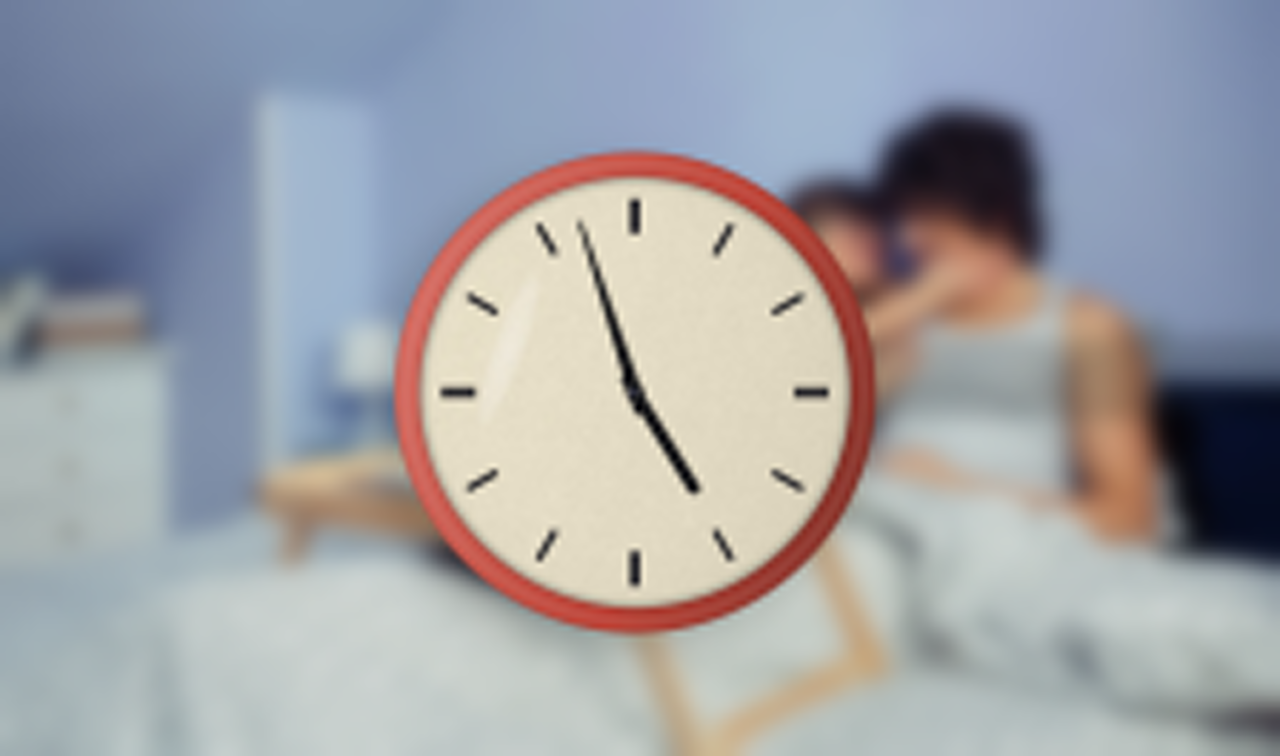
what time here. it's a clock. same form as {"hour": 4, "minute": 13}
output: {"hour": 4, "minute": 57}
